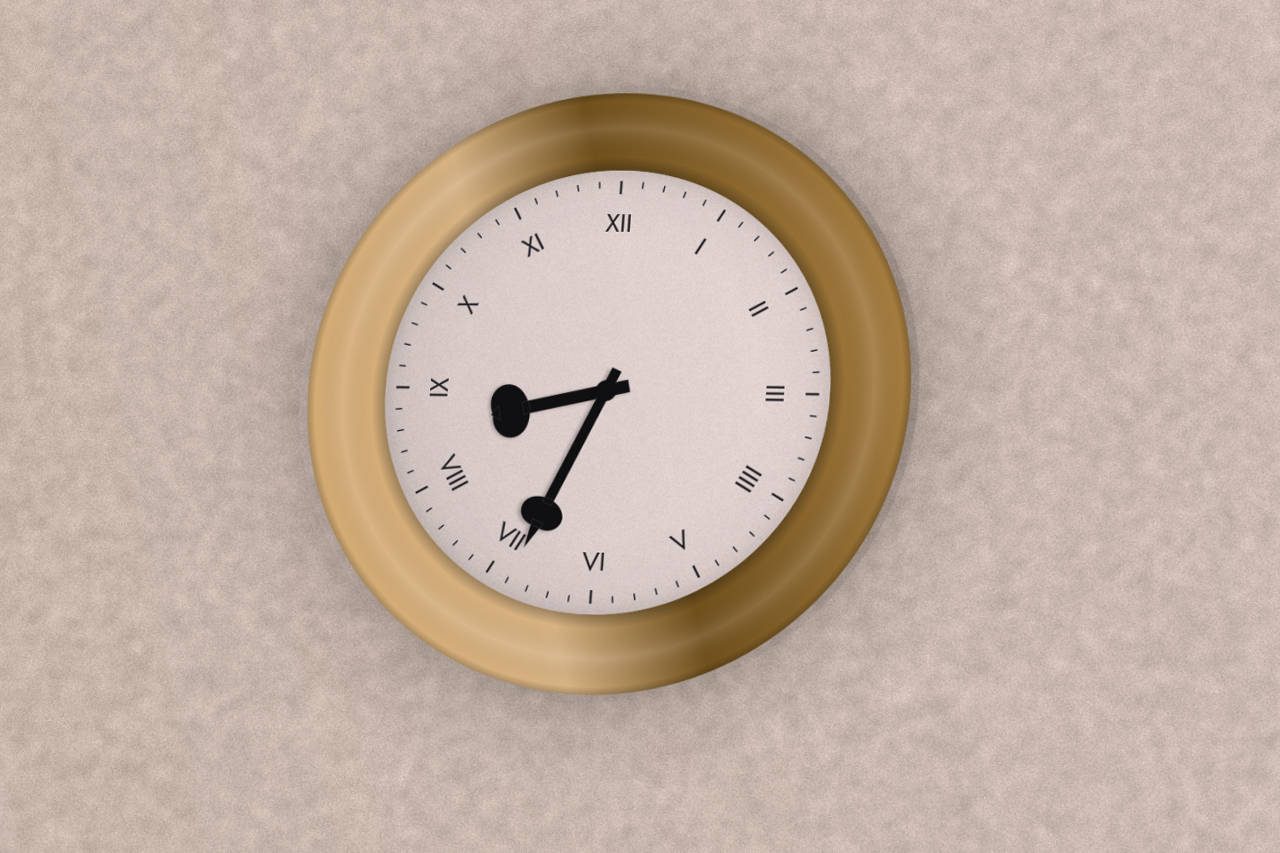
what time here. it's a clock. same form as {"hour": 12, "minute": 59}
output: {"hour": 8, "minute": 34}
